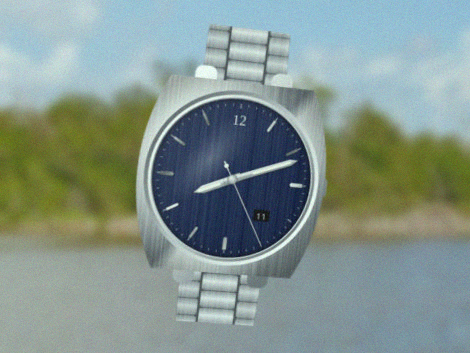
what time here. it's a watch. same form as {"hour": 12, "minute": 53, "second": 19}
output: {"hour": 8, "minute": 11, "second": 25}
